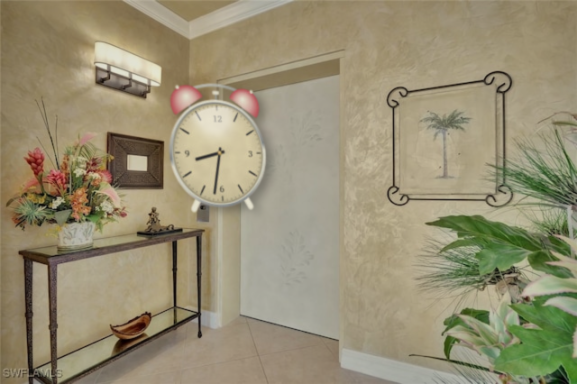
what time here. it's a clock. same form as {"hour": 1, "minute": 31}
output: {"hour": 8, "minute": 32}
